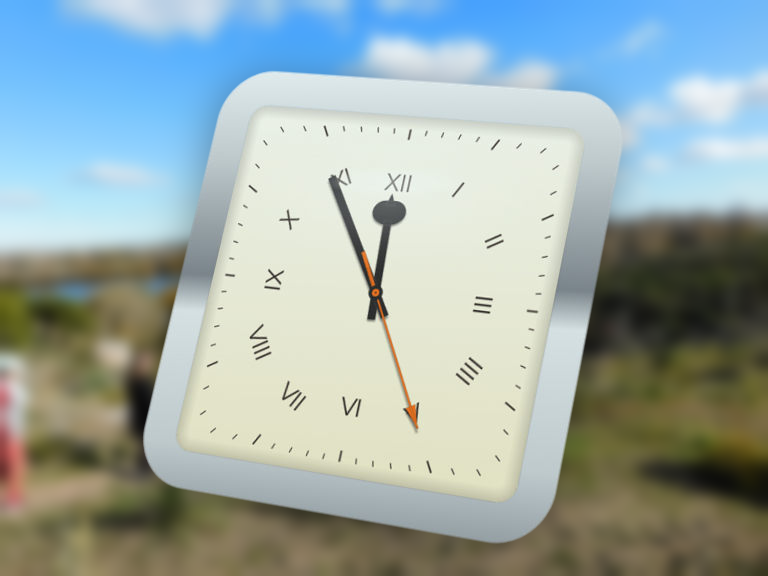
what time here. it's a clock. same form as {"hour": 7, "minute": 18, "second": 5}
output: {"hour": 11, "minute": 54, "second": 25}
